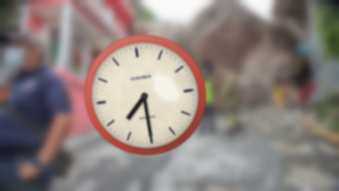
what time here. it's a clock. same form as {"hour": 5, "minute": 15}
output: {"hour": 7, "minute": 30}
